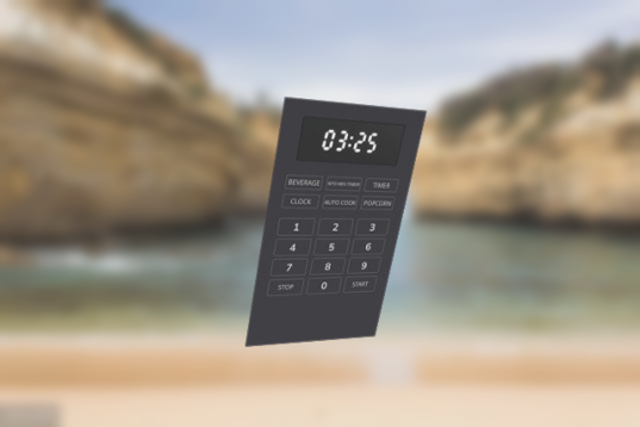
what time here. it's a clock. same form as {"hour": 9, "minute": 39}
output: {"hour": 3, "minute": 25}
